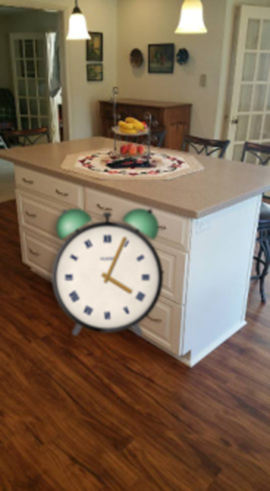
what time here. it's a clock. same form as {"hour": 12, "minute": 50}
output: {"hour": 4, "minute": 4}
